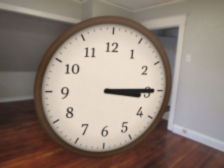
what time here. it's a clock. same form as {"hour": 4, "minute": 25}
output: {"hour": 3, "minute": 15}
